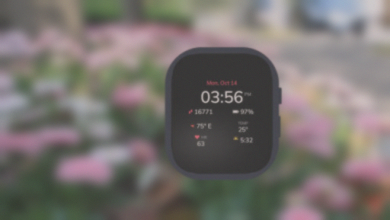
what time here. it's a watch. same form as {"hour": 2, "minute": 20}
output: {"hour": 3, "minute": 56}
